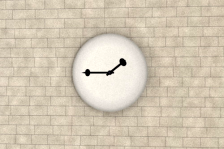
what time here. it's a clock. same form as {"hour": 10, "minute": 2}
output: {"hour": 1, "minute": 45}
